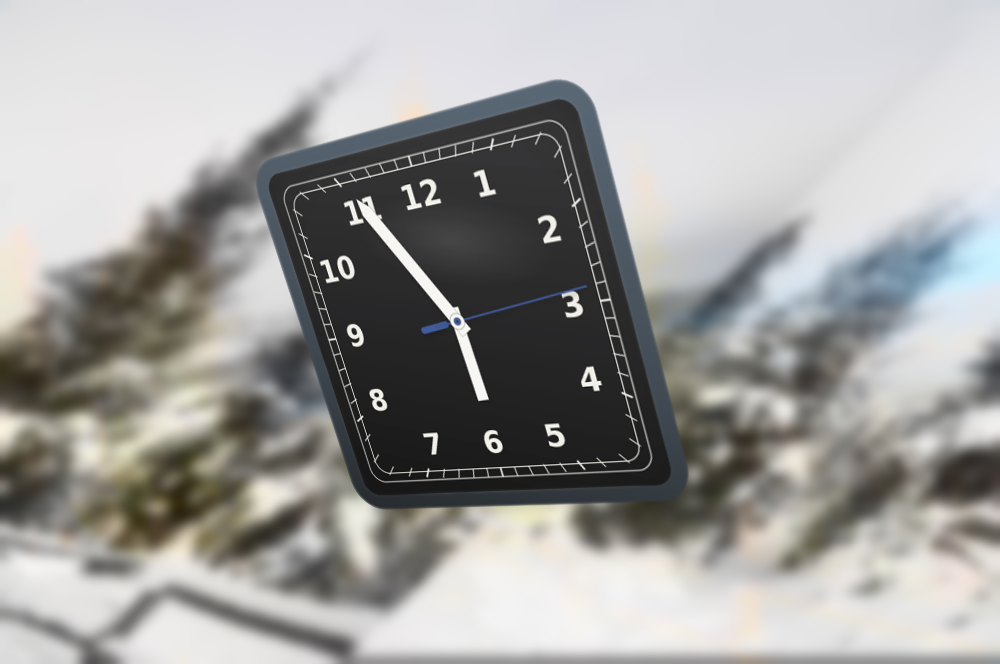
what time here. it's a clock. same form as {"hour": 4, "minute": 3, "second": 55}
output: {"hour": 5, "minute": 55, "second": 14}
